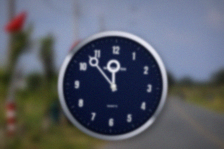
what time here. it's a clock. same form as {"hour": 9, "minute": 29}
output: {"hour": 11, "minute": 53}
